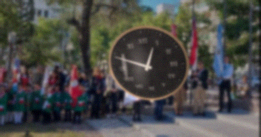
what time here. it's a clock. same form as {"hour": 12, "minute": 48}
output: {"hour": 12, "minute": 49}
